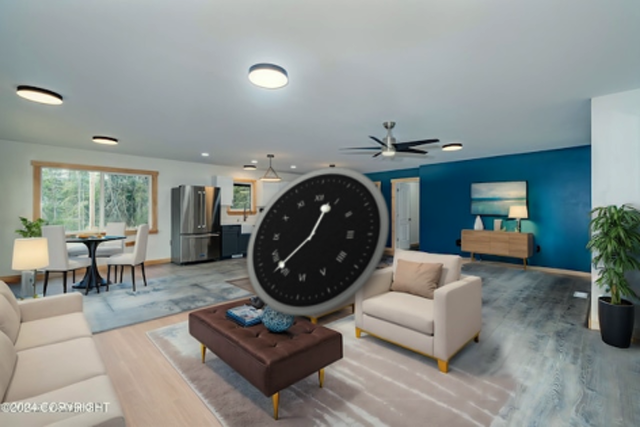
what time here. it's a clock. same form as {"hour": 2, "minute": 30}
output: {"hour": 12, "minute": 37}
